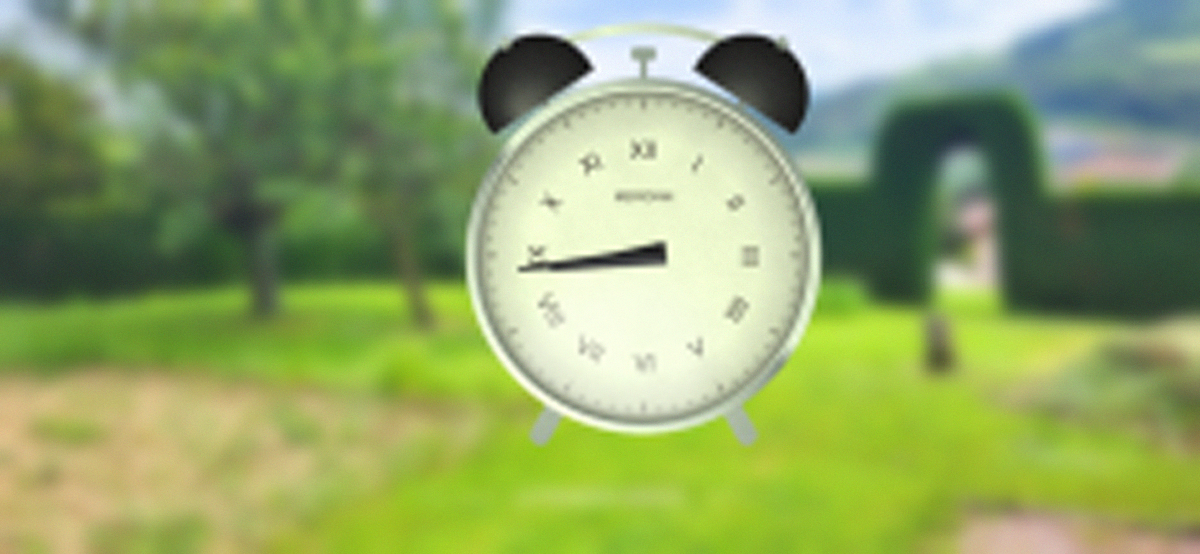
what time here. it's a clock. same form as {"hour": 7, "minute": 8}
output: {"hour": 8, "minute": 44}
